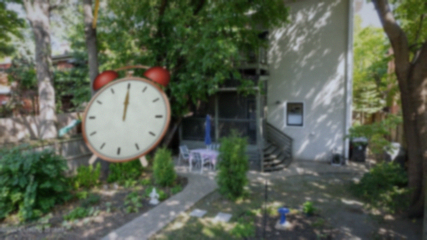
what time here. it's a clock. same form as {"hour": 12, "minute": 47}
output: {"hour": 12, "minute": 0}
